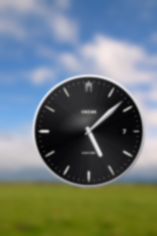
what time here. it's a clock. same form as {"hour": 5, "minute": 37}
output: {"hour": 5, "minute": 8}
